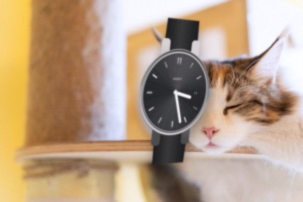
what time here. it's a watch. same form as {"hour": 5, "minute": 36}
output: {"hour": 3, "minute": 27}
